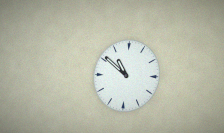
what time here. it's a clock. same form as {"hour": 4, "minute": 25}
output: {"hour": 10, "minute": 51}
